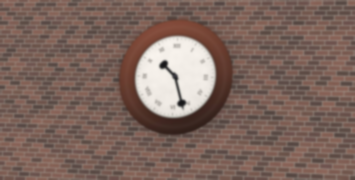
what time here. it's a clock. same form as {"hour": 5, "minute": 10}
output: {"hour": 10, "minute": 27}
